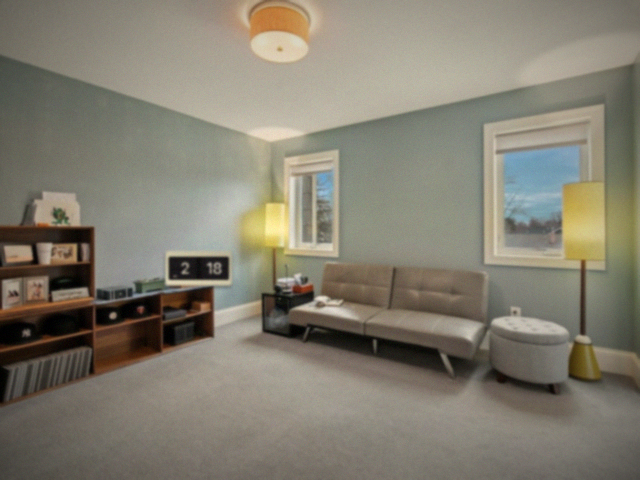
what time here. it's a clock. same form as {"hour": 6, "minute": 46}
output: {"hour": 2, "minute": 18}
